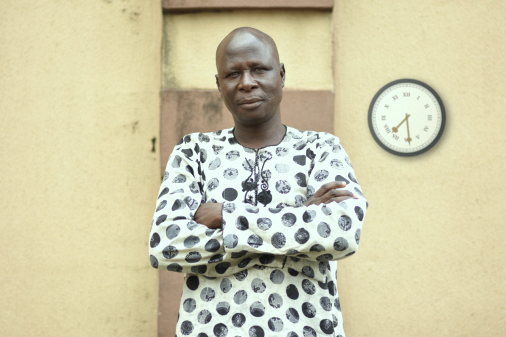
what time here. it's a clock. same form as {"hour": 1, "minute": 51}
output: {"hour": 7, "minute": 29}
